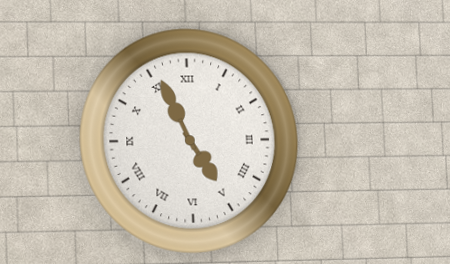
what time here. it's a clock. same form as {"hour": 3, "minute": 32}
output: {"hour": 4, "minute": 56}
